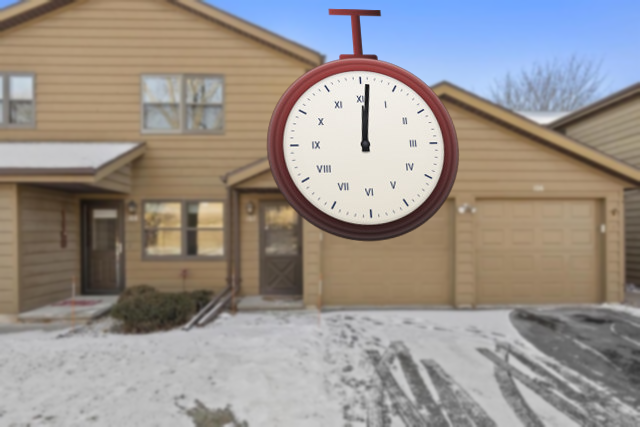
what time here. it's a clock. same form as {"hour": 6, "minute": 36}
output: {"hour": 12, "minute": 1}
